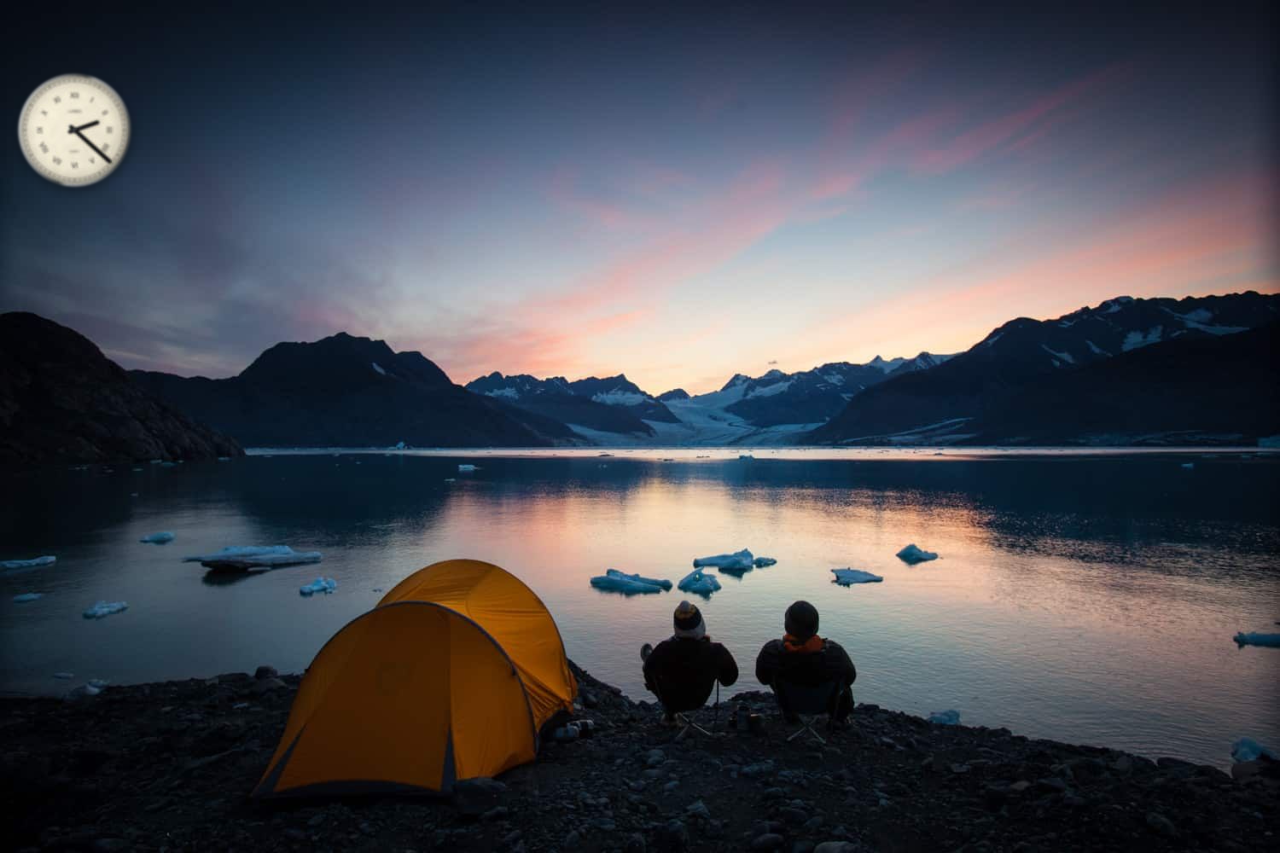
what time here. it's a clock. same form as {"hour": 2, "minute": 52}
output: {"hour": 2, "minute": 22}
